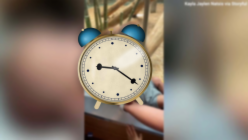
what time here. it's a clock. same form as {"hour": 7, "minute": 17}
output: {"hour": 9, "minute": 22}
